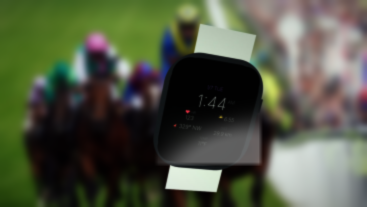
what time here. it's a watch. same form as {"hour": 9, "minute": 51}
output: {"hour": 1, "minute": 44}
